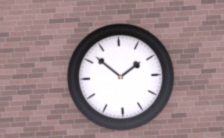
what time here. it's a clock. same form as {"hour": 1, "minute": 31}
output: {"hour": 1, "minute": 52}
